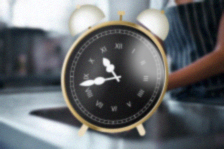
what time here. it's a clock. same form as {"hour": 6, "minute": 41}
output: {"hour": 10, "minute": 43}
